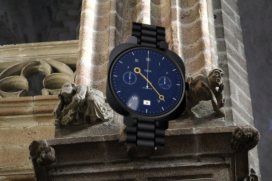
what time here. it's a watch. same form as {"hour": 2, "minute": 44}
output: {"hour": 10, "minute": 23}
